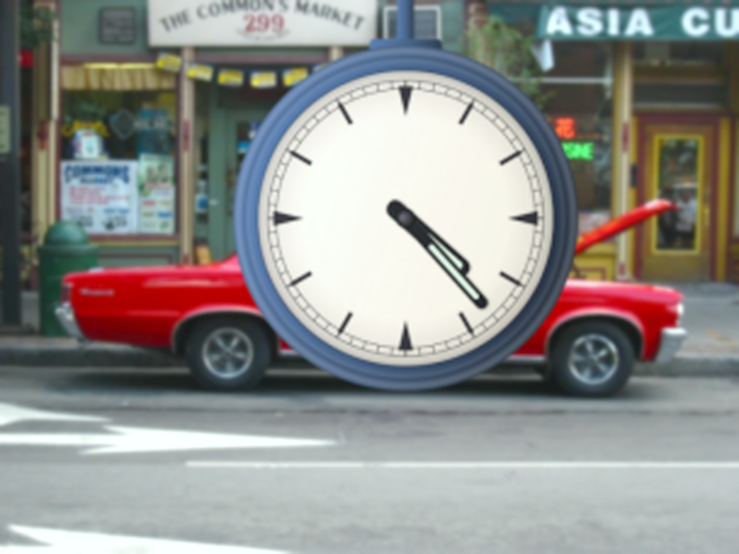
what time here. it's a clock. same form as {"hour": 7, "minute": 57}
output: {"hour": 4, "minute": 23}
